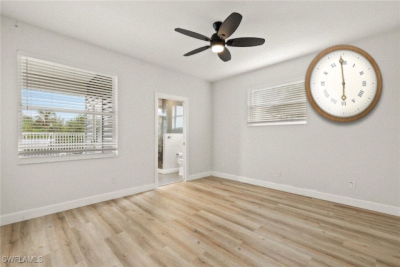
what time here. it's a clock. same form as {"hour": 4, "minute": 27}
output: {"hour": 5, "minute": 59}
